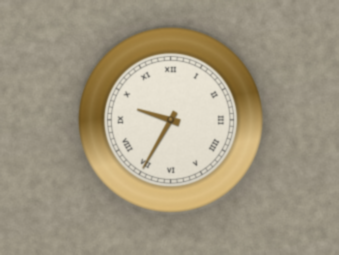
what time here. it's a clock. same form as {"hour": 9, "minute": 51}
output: {"hour": 9, "minute": 35}
